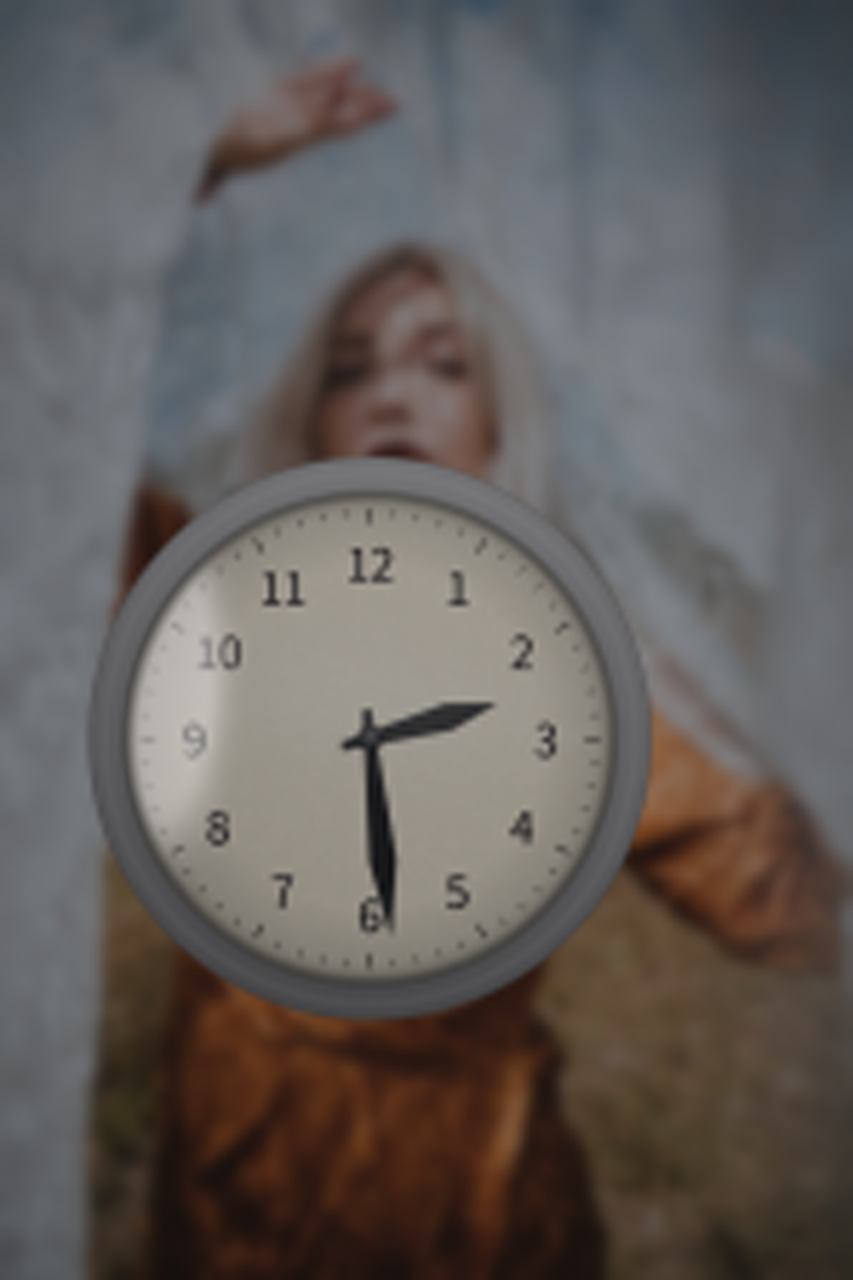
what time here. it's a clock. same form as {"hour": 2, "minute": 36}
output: {"hour": 2, "minute": 29}
